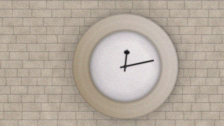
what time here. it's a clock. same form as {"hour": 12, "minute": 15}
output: {"hour": 12, "minute": 13}
